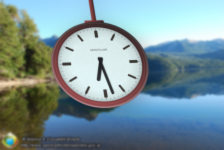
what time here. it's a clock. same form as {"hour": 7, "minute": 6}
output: {"hour": 6, "minute": 28}
